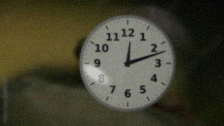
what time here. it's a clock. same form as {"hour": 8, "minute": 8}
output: {"hour": 12, "minute": 12}
